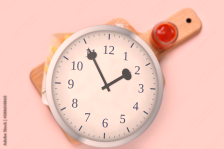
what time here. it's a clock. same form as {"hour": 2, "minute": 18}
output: {"hour": 1, "minute": 55}
